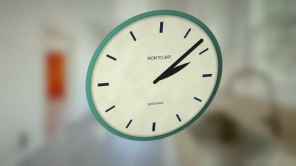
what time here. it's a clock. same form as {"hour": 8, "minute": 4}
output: {"hour": 2, "minute": 8}
